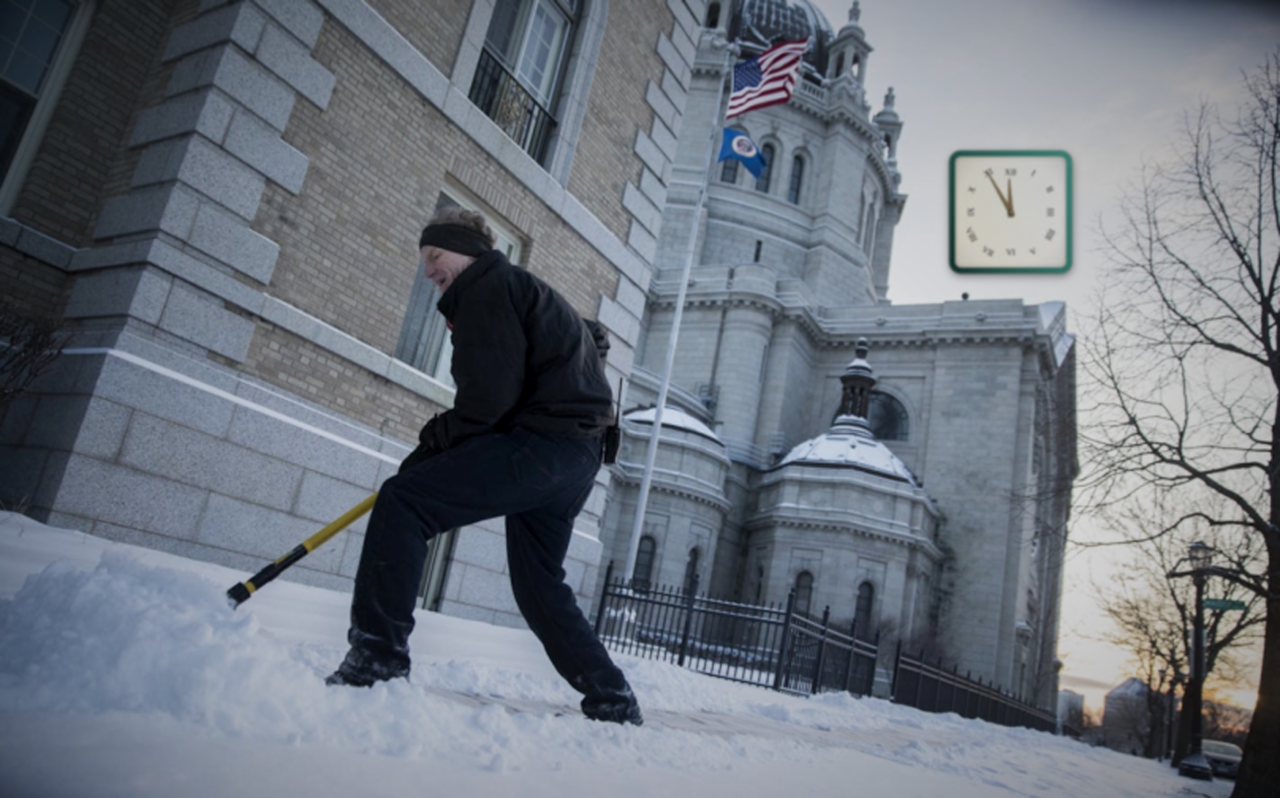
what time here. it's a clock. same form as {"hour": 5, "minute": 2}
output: {"hour": 11, "minute": 55}
